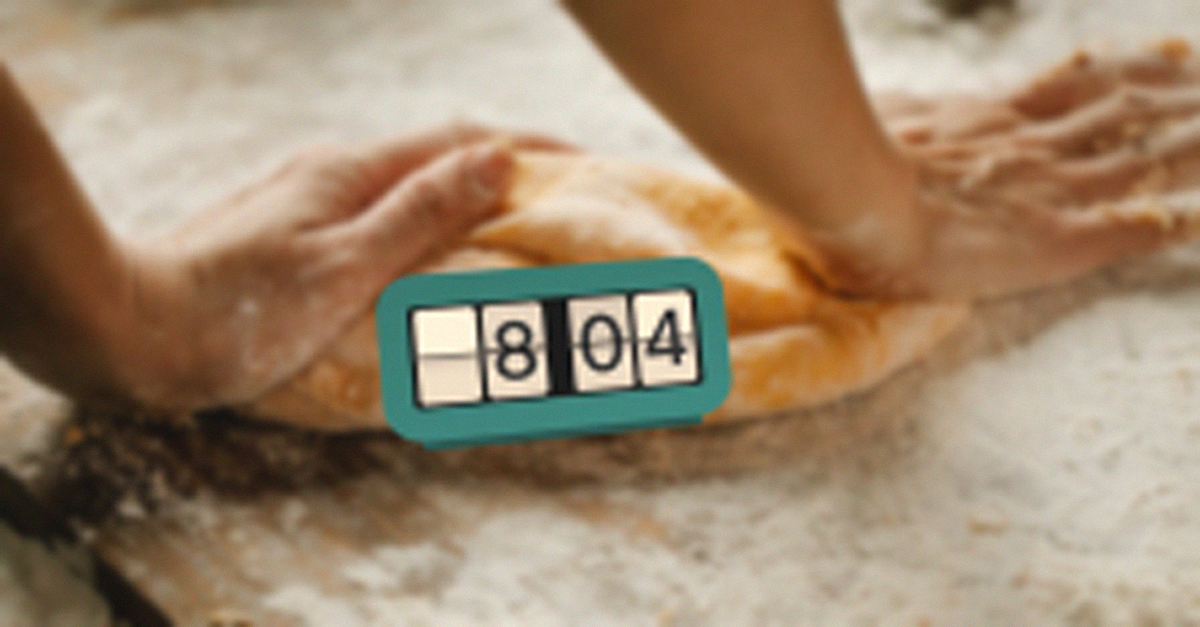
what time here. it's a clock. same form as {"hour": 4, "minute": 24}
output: {"hour": 8, "minute": 4}
